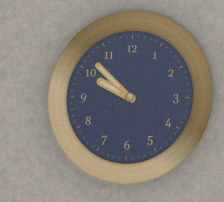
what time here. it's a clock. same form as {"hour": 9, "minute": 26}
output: {"hour": 9, "minute": 52}
